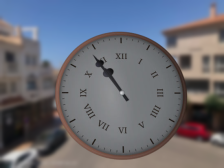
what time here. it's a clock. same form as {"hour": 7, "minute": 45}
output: {"hour": 10, "minute": 54}
